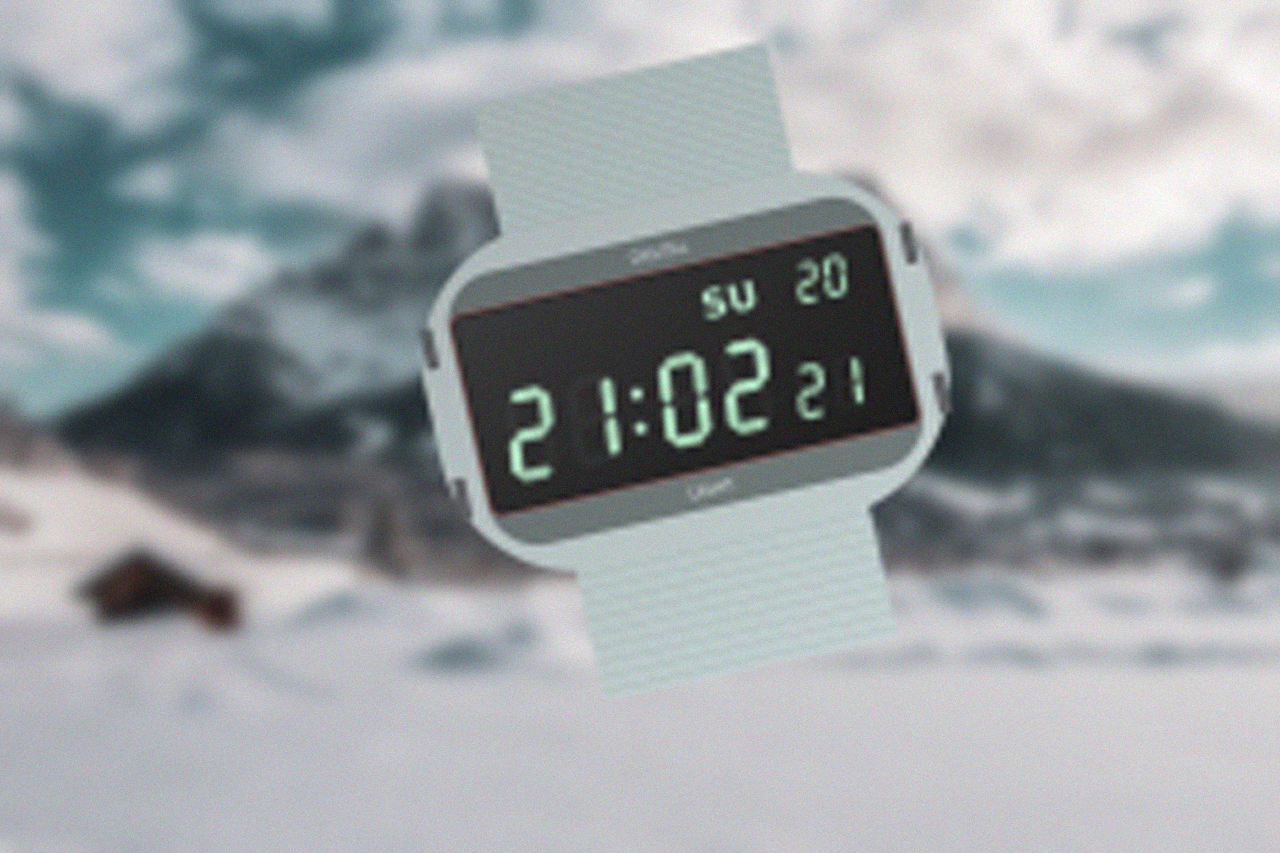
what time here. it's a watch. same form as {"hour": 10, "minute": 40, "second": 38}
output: {"hour": 21, "minute": 2, "second": 21}
